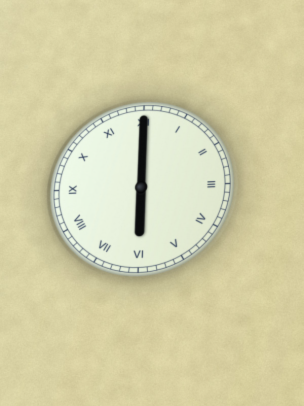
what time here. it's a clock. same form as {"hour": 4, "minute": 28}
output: {"hour": 6, "minute": 0}
